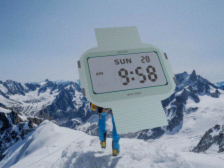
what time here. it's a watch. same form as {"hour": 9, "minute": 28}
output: {"hour": 9, "minute": 58}
